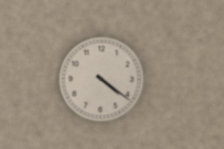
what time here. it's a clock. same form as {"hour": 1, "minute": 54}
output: {"hour": 4, "minute": 21}
